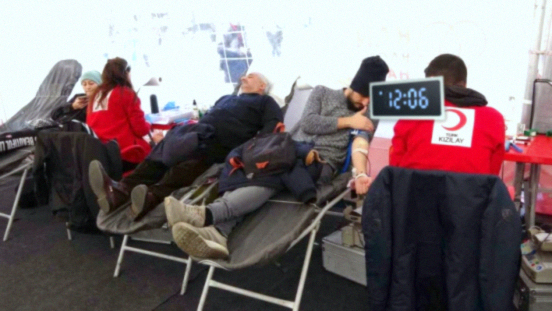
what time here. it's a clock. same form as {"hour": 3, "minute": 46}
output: {"hour": 12, "minute": 6}
